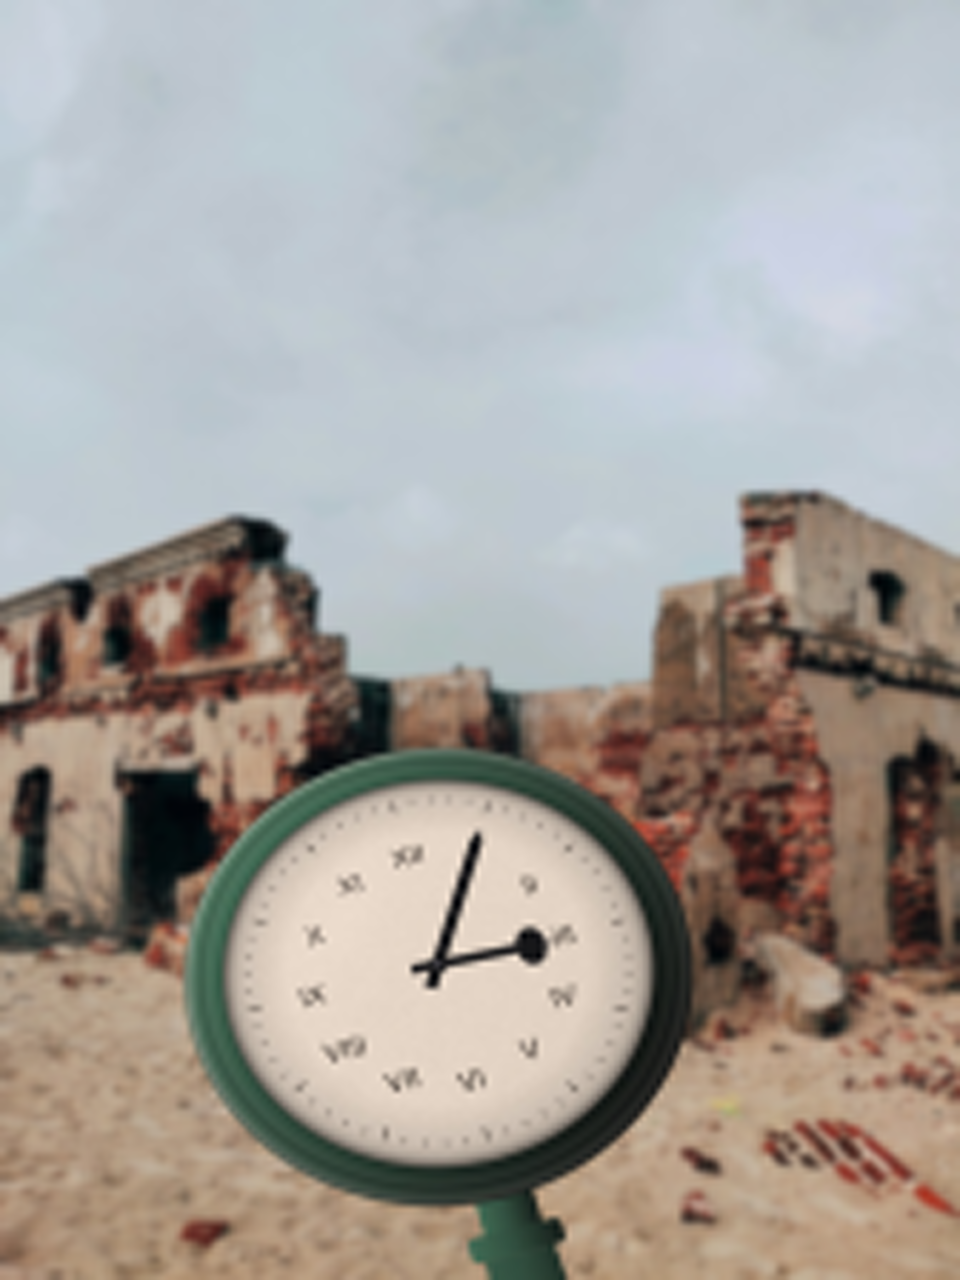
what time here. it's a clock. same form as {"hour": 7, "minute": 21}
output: {"hour": 3, "minute": 5}
